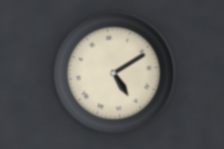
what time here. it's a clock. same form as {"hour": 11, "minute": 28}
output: {"hour": 5, "minute": 11}
